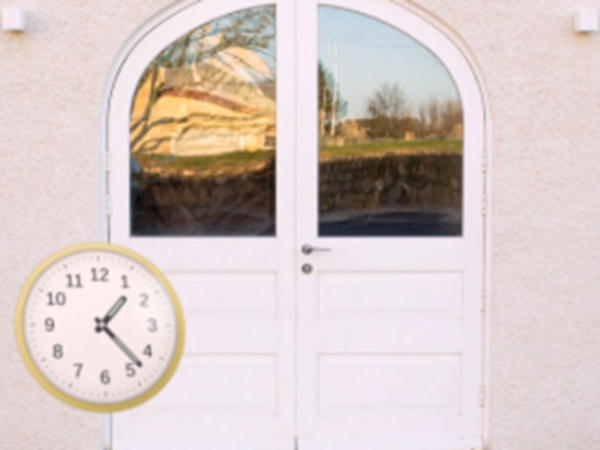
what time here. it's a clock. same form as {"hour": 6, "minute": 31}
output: {"hour": 1, "minute": 23}
